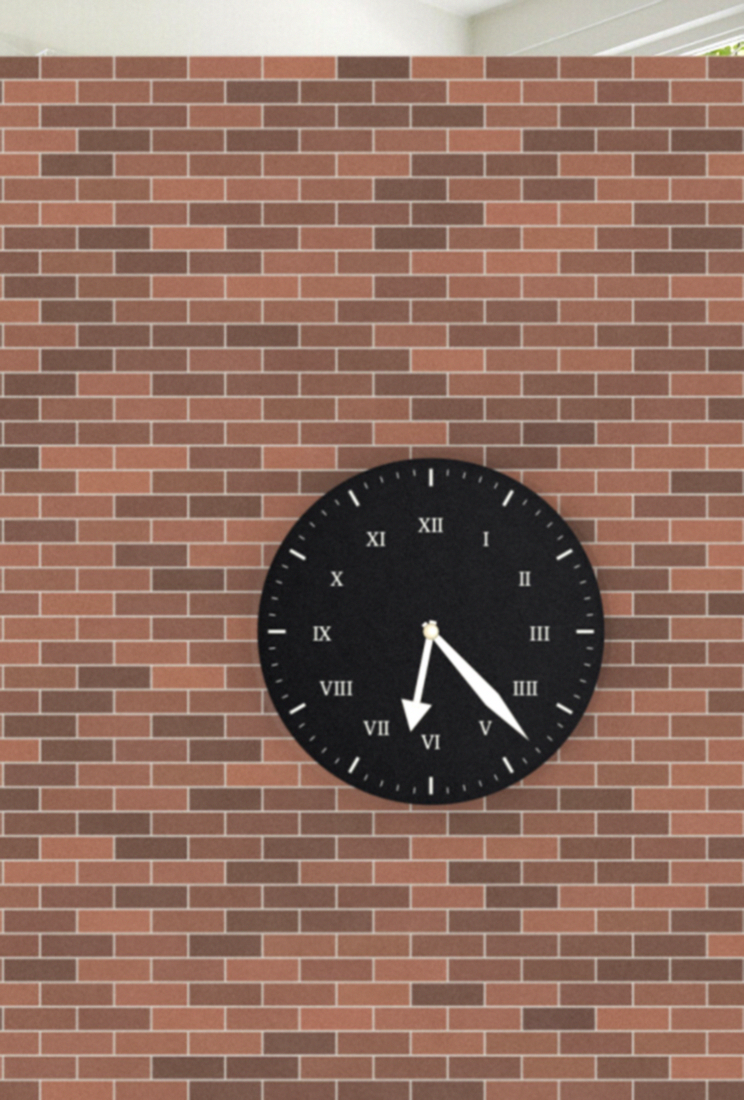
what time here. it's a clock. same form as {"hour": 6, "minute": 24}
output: {"hour": 6, "minute": 23}
